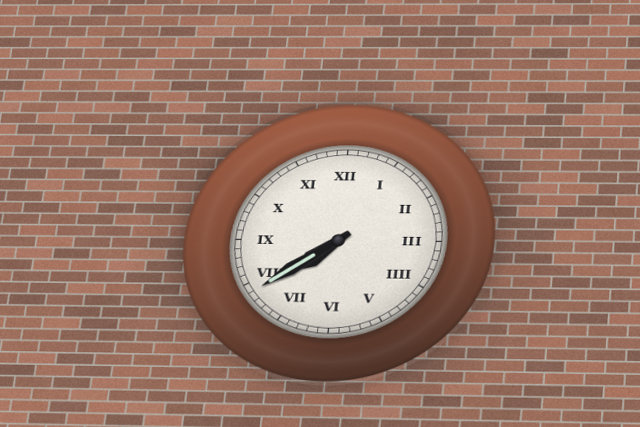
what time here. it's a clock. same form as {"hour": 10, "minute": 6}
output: {"hour": 7, "minute": 39}
